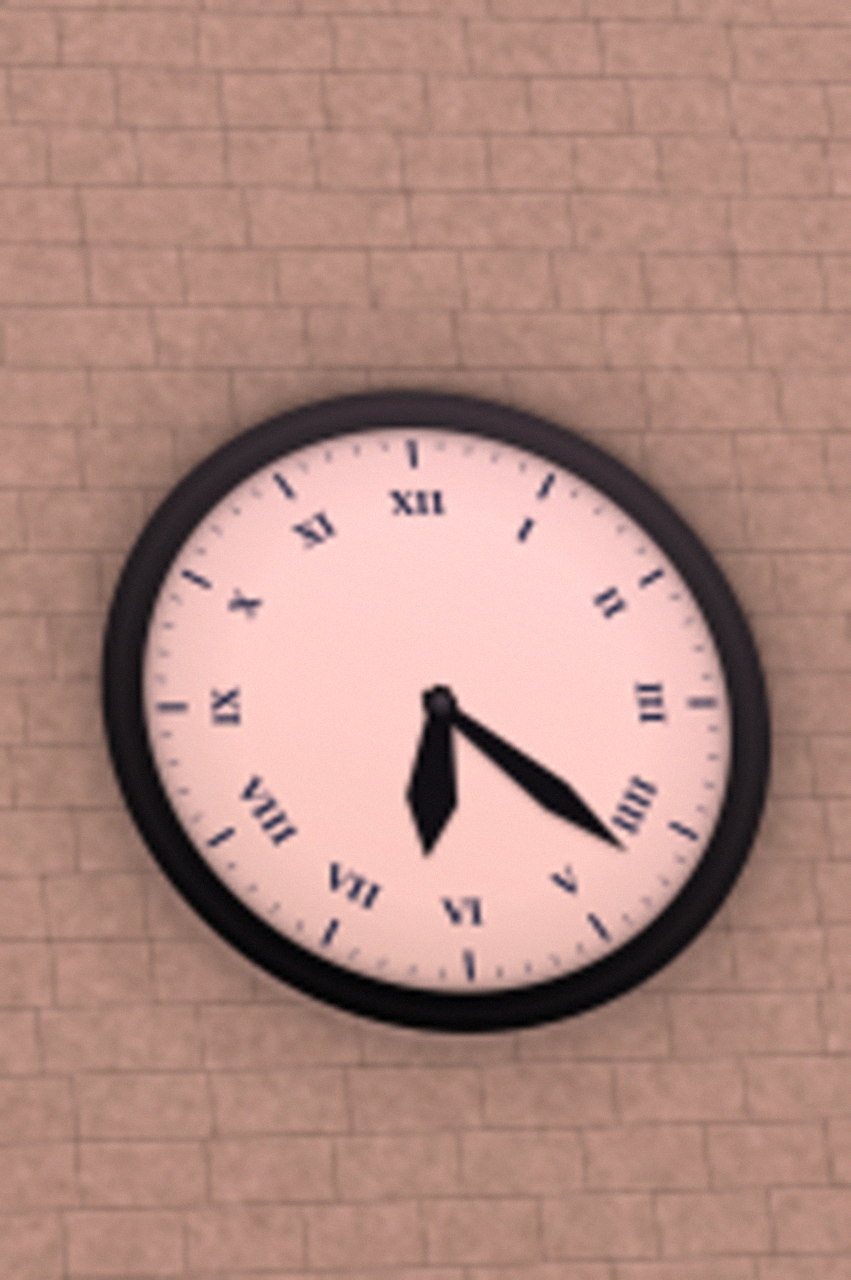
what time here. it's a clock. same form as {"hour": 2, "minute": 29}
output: {"hour": 6, "minute": 22}
